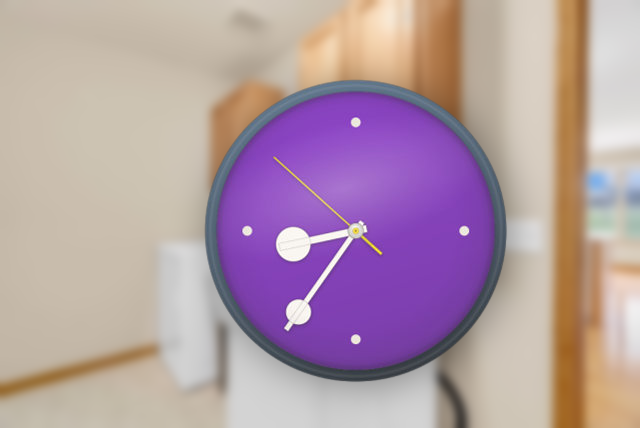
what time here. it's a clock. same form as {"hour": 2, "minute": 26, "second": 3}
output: {"hour": 8, "minute": 35, "second": 52}
